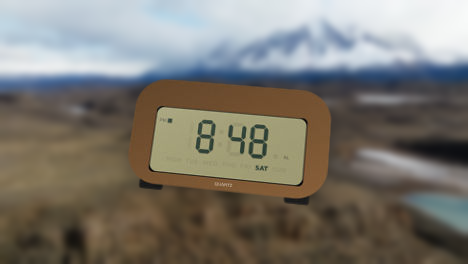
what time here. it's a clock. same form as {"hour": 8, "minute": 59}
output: {"hour": 8, "minute": 48}
